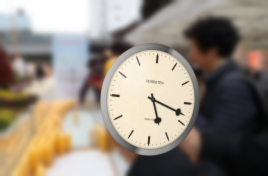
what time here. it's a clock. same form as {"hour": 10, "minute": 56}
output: {"hour": 5, "minute": 18}
